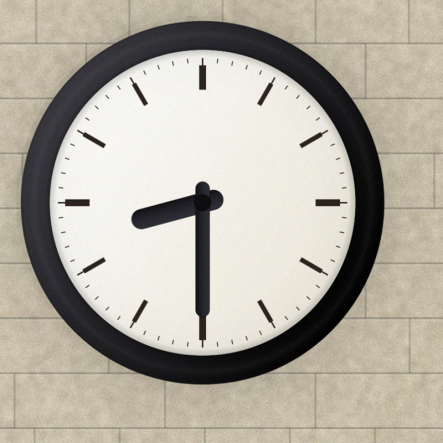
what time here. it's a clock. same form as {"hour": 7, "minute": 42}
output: {"hour": 8, "minute": 30}
